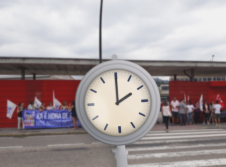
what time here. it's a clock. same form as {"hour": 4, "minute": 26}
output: {"hour": 2, "minute": 0}
